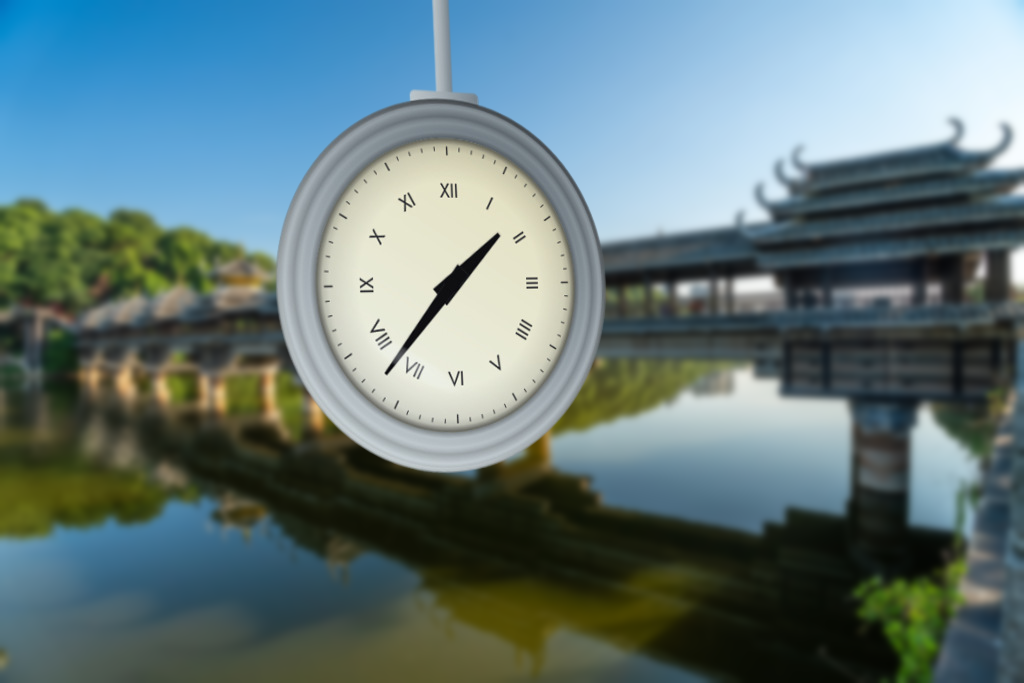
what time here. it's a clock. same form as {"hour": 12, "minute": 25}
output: {"hour": 1, "minute": 37}
